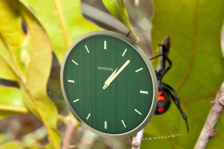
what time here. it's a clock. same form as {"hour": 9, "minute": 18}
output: {"hour": 1, "minute": 7}
